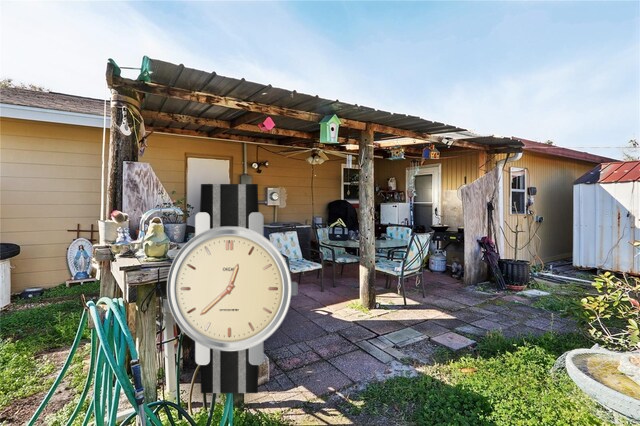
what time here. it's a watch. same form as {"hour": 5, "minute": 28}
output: {"hour": 12, "minute": 38}
